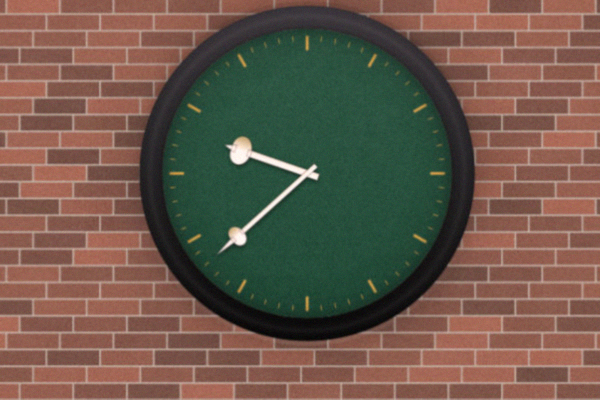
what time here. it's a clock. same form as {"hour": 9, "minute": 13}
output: {"hour": 9, "minute": 38}
